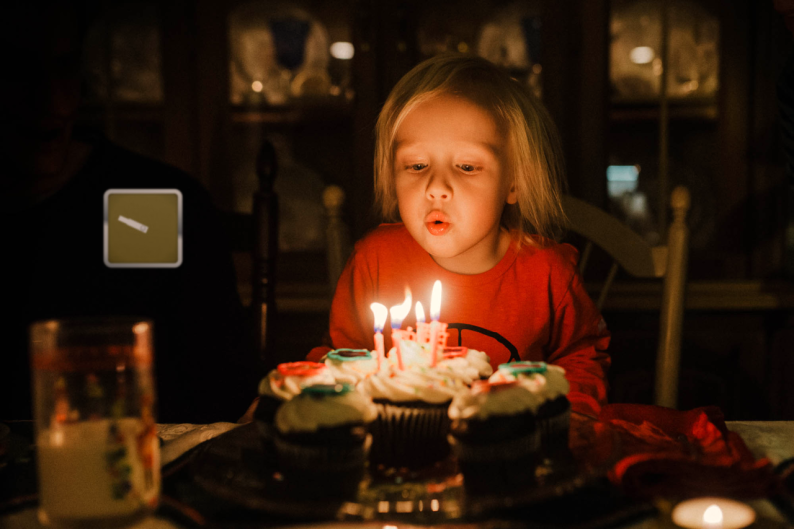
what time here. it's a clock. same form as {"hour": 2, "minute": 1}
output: {"hour": 9, "minute": 49}
